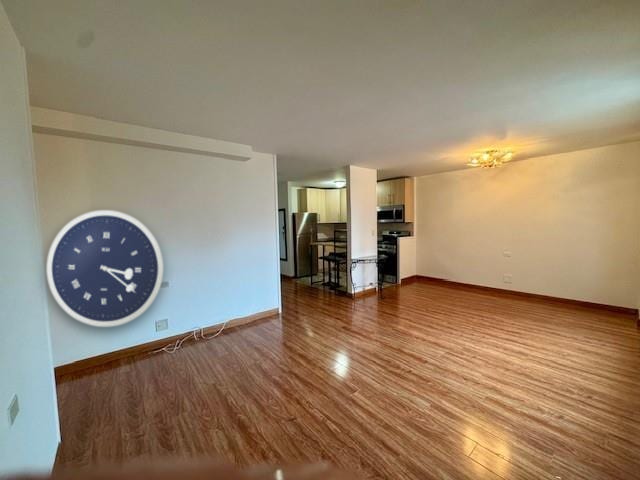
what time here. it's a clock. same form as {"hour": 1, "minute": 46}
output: {"hour": 3, "minute": 21}
